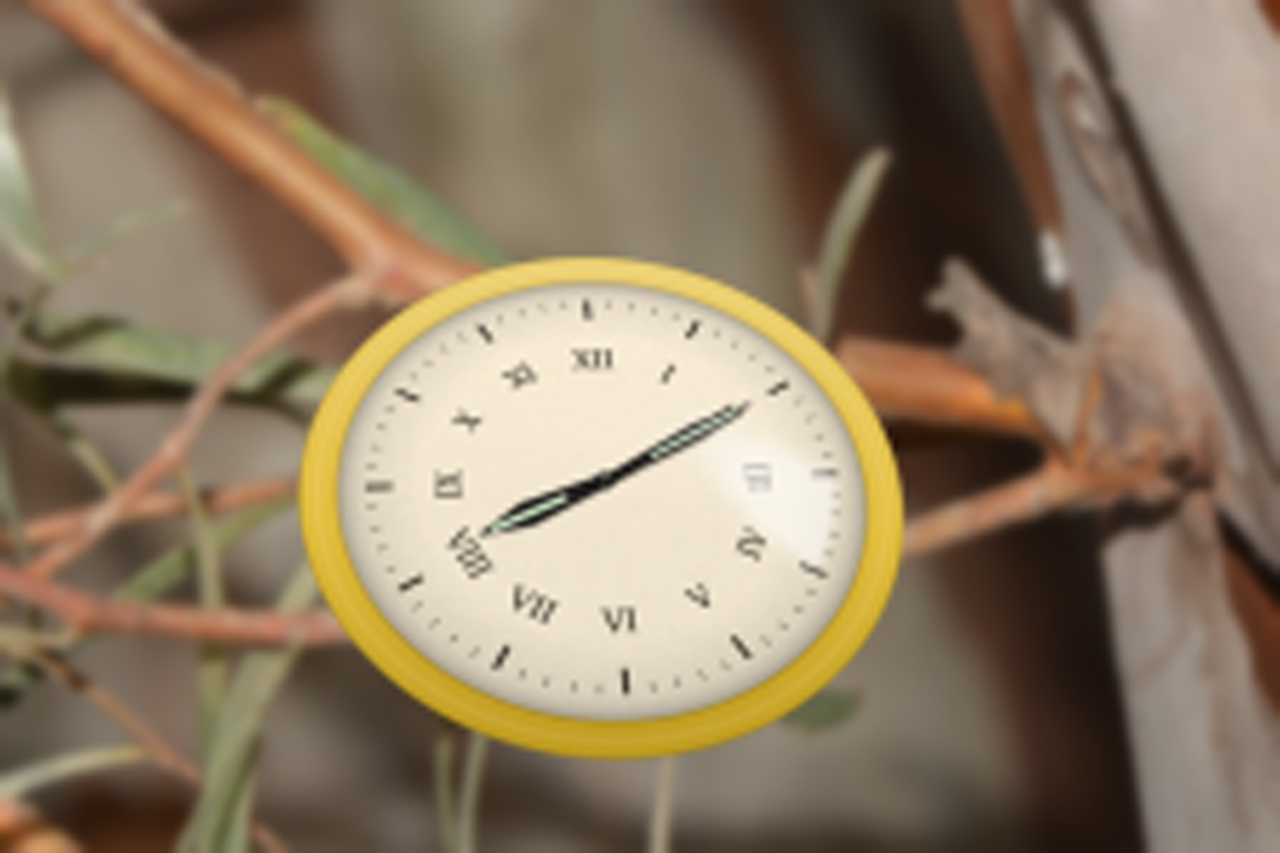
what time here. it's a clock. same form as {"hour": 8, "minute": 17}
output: {"hour": 8, "minute": 10}
